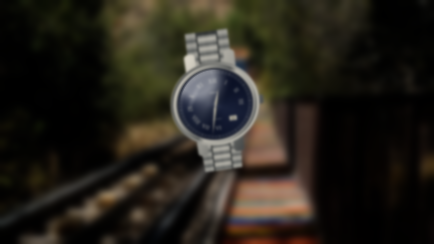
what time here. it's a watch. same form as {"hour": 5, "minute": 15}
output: {"hour": 12, "minute": 32}
